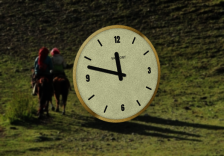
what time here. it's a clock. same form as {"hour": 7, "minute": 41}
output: {"hour": 11, "minute": 48}
